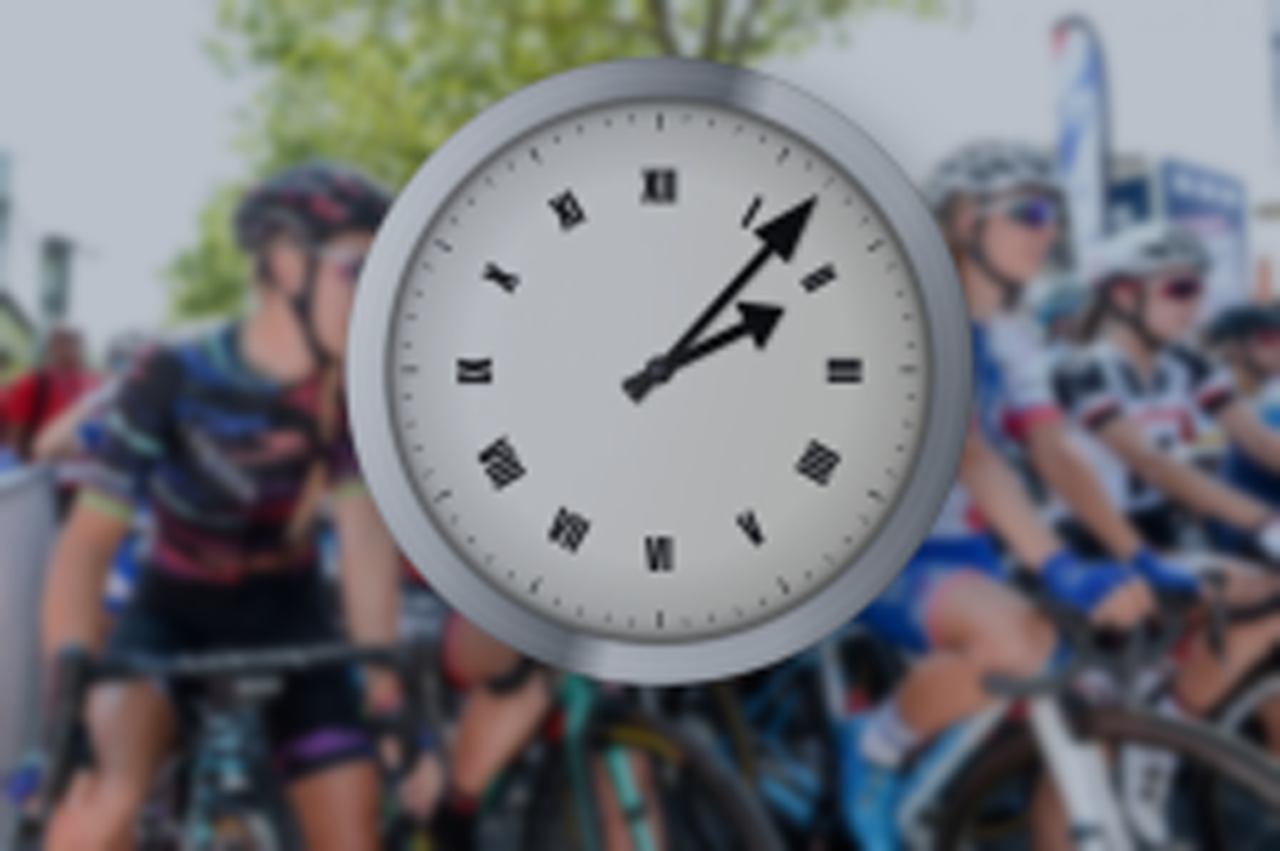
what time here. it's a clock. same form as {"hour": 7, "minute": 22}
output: {"hour": 2, "minute": 7}
